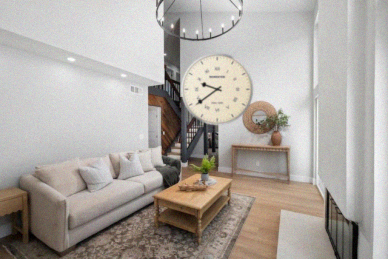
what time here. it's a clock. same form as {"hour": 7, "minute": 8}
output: {"hour": 9, "minute": 39}
